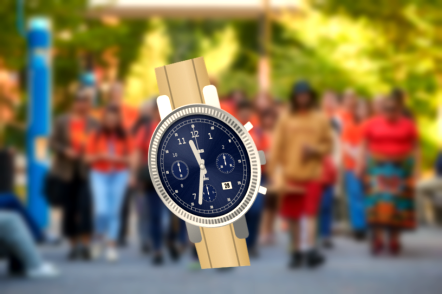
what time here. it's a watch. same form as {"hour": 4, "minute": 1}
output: {"hour": 11, "minute": 33}
